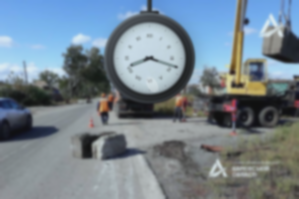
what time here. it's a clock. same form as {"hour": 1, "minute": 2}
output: {"hour": 8, "minute": 18}
